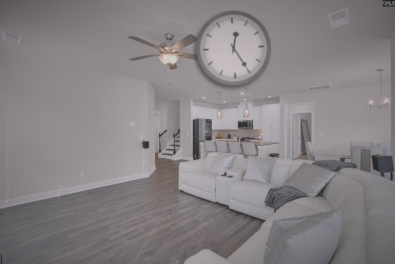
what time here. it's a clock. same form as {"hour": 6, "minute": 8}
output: {"hour": 12, "minute": 25}
